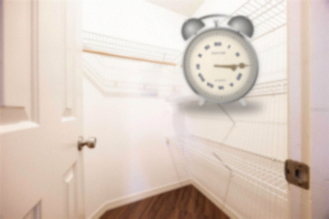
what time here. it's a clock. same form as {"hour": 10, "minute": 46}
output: {"hour": 3, "minute": 15}
